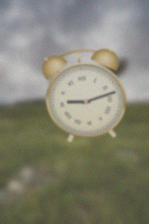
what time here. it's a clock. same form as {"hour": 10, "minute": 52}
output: {"hour": 9, "minute": 13}
